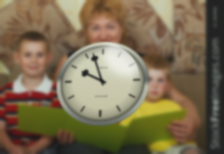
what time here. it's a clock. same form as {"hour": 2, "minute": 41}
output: {"hour": 9, "minute": 57}
